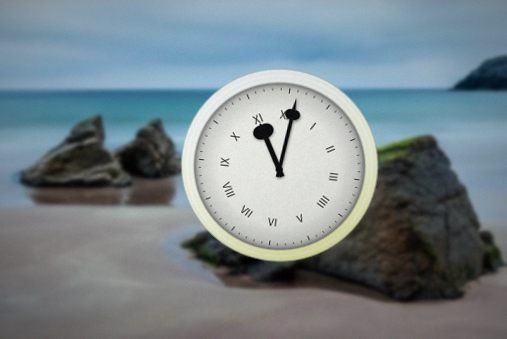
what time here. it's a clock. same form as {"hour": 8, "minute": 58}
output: {"hour": 11, "minute": 1}
